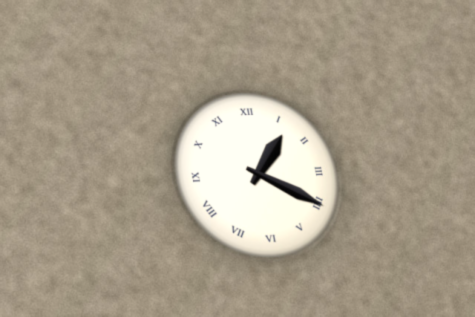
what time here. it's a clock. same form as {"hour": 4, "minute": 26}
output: {"hour": 1, "minute": 20}
